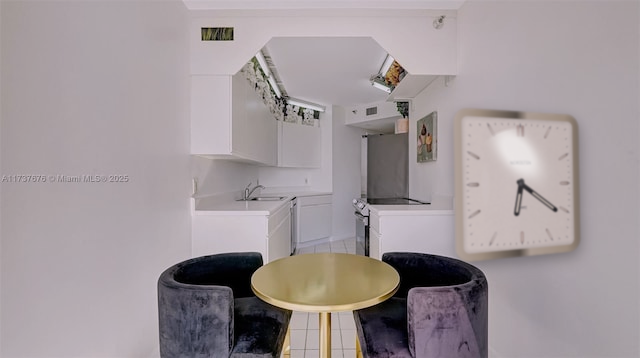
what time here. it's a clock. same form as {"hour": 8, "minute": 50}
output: {"hour": 6, "minute": 21}
